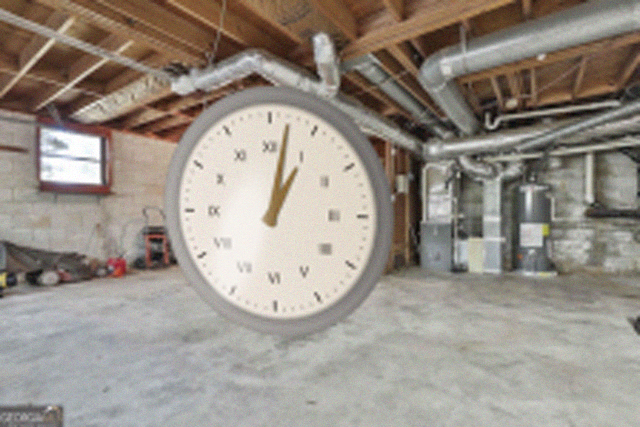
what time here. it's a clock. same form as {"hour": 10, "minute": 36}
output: {"hour": 1, "minute": 2}
